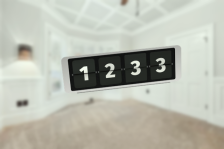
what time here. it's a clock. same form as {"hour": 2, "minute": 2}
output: {"hour": 12, "minute": 33}
